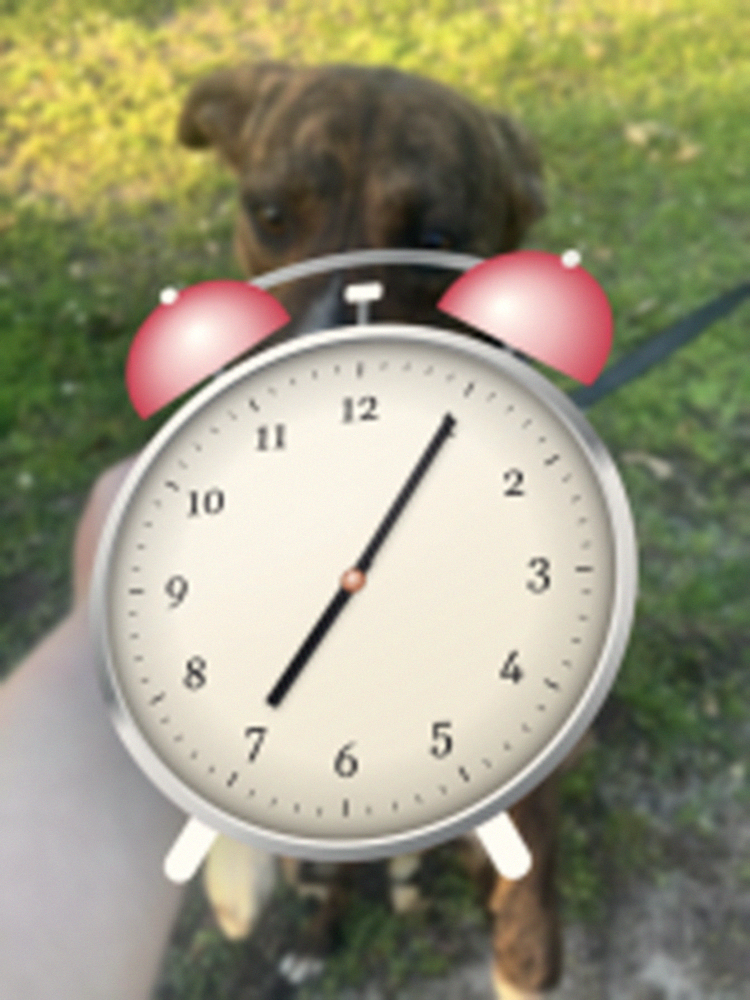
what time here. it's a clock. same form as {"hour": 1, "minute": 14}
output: {"hour": 7, "minute": 5}
